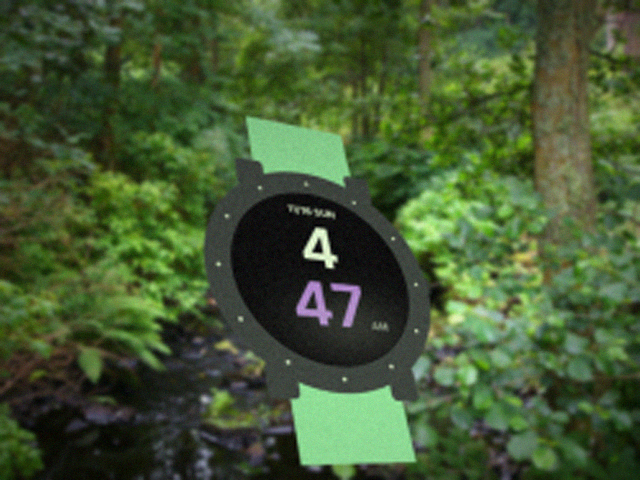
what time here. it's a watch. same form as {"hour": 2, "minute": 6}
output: {"hour": 4, "minute": 47}
